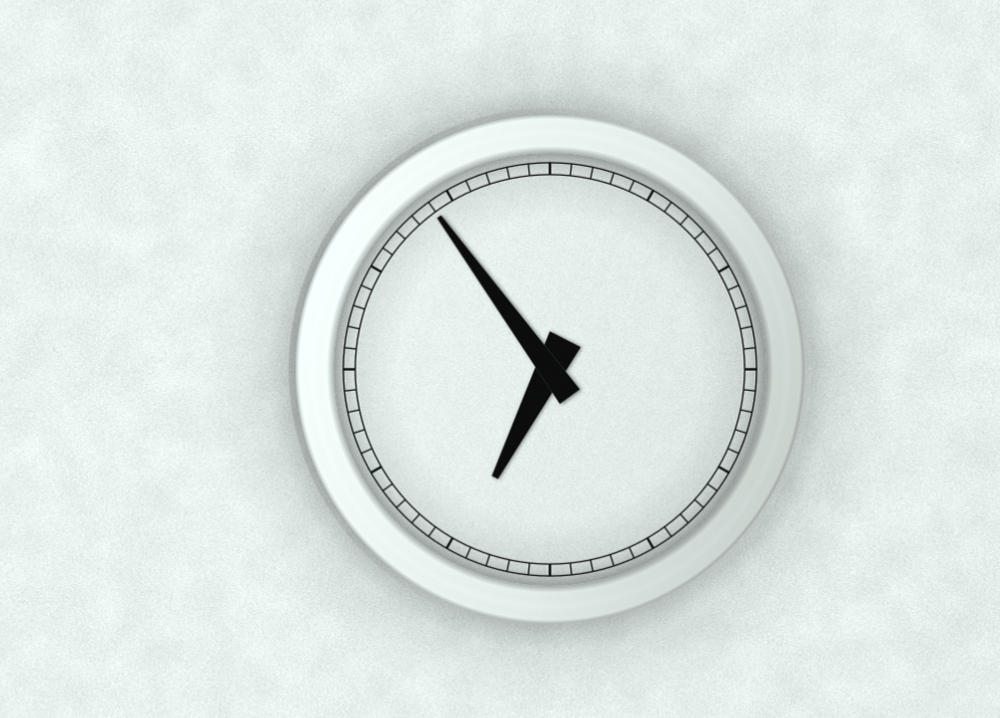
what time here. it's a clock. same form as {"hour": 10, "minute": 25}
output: {"hour": 6, "minute": 54}
